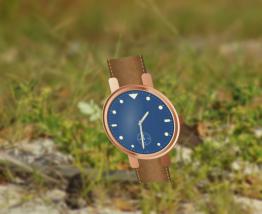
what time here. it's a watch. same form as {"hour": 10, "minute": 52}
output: {"hour": 1, "minute": 31}
